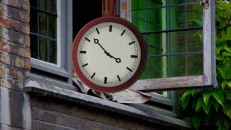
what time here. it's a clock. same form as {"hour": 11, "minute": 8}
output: {"hour": 3, "minute": 52}
